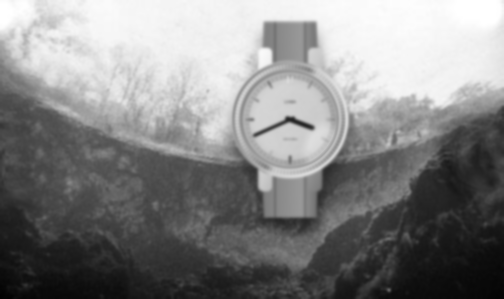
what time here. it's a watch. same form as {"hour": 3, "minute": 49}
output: {"hour": 3, "minute": 41}
